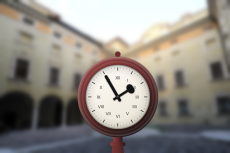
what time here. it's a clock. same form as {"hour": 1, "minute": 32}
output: {"hour": 1, "minute": 55}
